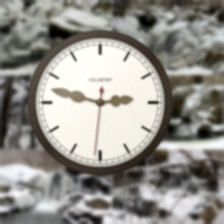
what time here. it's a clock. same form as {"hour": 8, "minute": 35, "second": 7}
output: {"hour": 2, "minute": 47, "second": 31}
